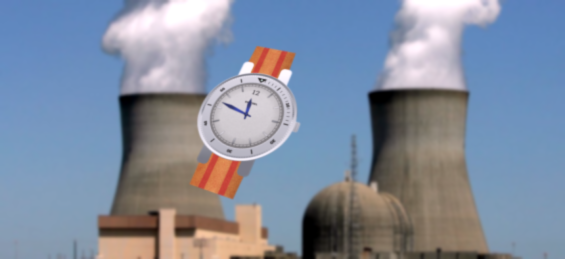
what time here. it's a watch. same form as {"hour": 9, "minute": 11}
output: {"hour": 11, "minute": 47}
